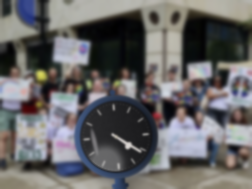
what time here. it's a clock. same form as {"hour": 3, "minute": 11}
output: {"hour": 4, "minute": 21}
